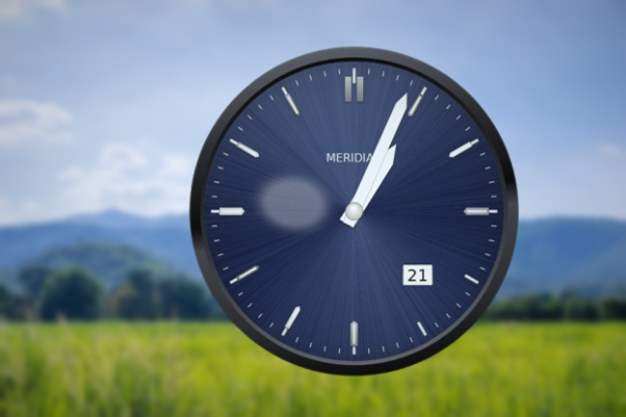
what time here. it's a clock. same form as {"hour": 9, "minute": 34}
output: {"hour": 1, "minute": 4}
